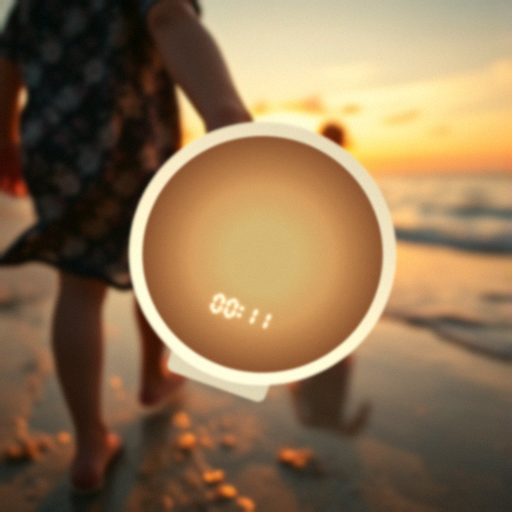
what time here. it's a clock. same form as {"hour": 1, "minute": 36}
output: {"hour": 0, "minute": 11}
